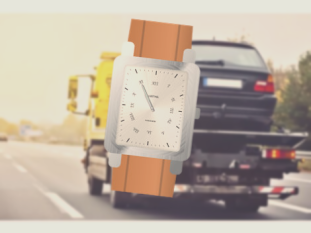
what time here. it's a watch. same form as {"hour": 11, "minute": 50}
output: {"hour": 10, "minute": 55}
